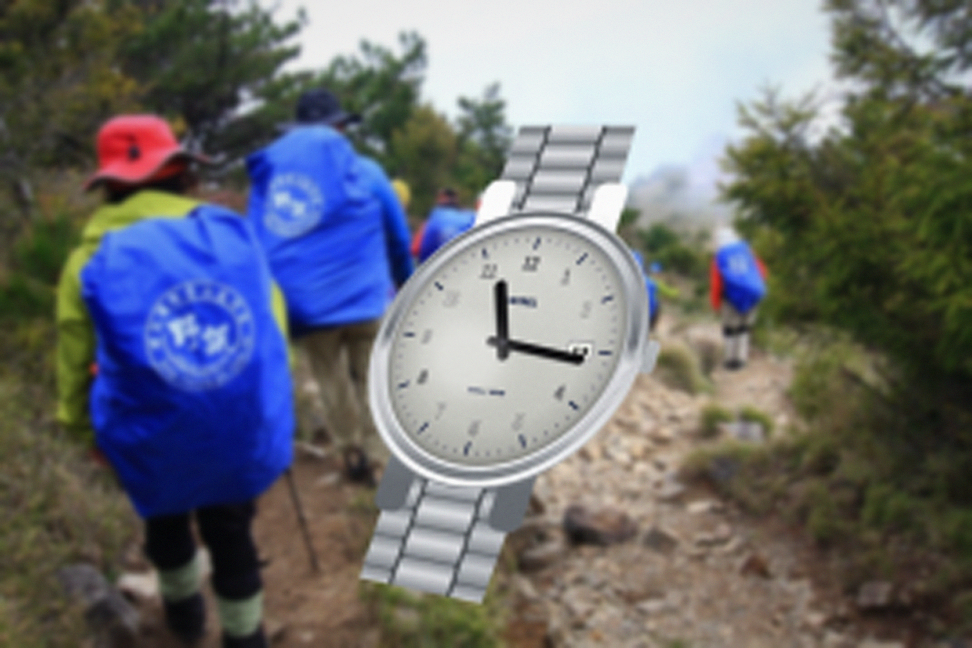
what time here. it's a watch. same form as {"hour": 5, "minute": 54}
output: {"hour": 11, "minute": 16}
